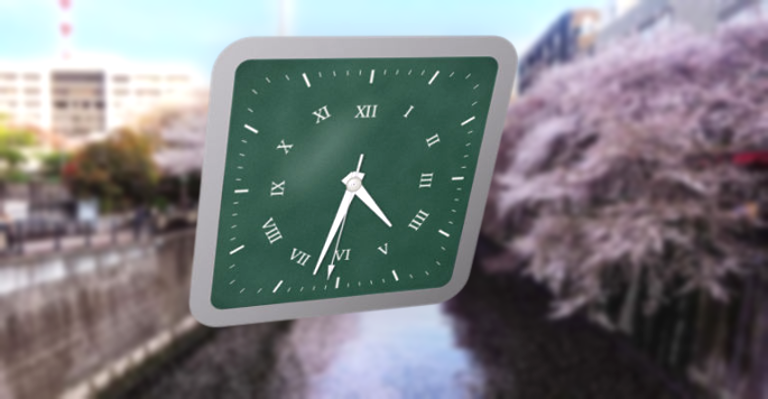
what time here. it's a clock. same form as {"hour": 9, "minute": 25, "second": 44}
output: {"hour": 4, "minute": 32, "second": 31}
